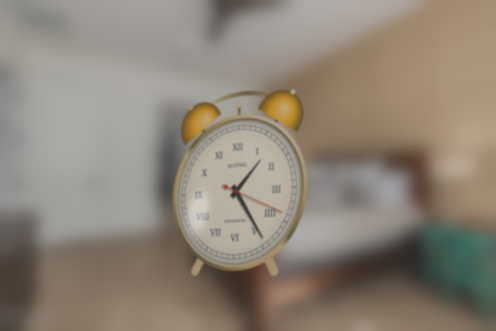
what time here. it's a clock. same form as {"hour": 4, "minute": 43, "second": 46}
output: {"hour": 1, "minute": 24, "second": 19}
